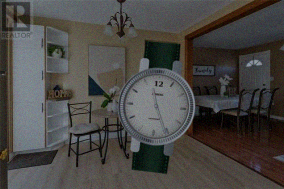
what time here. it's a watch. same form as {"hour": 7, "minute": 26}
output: {"hour": 11, "minute": 26}
